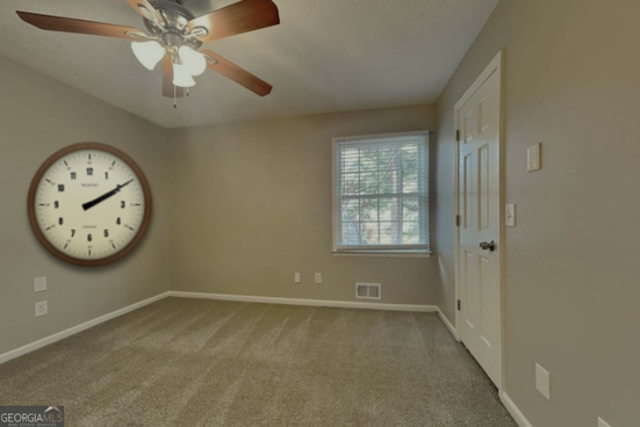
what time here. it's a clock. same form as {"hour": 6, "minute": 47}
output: {"hour": 2, "minute": 10}
